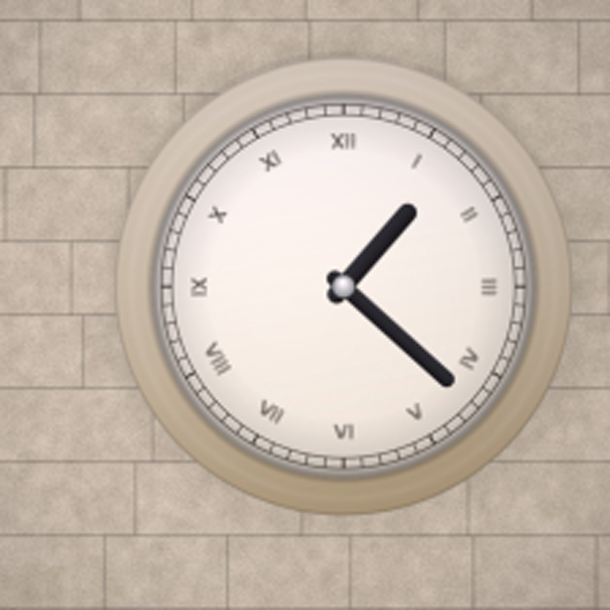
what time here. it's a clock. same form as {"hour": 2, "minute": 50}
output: {"hour": 1, "minute": 22}
